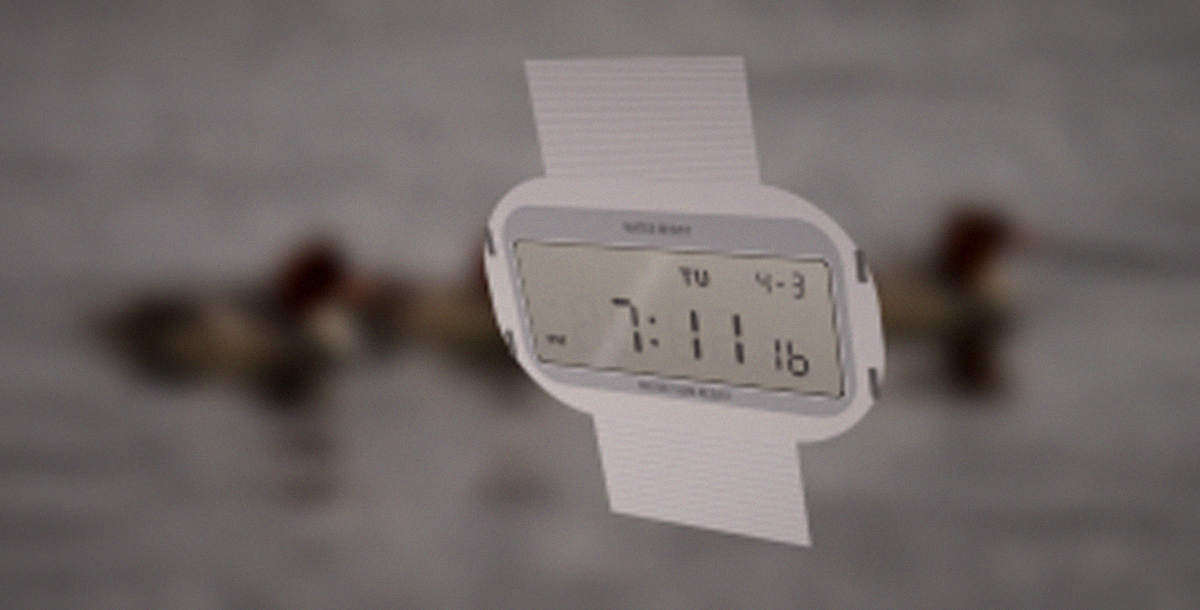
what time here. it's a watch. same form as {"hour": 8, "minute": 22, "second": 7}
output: {"hour": 7, "minute": 11, "second": 16}
